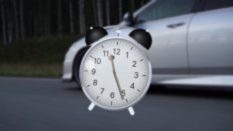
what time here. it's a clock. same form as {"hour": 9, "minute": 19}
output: {"hour": 11, "minute": 26}
